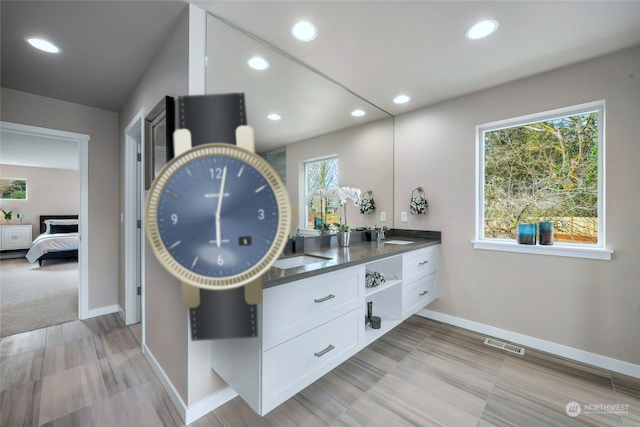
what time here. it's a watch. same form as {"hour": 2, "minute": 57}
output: {"hour": 6, "minute": 2}
